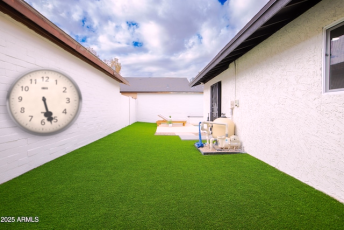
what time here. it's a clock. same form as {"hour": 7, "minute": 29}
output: {"hour": 5, "minute": 27}
